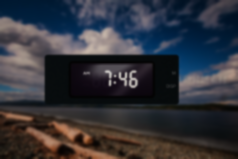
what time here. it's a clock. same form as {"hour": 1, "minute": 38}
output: {"hour": 7, "minute": 46}
